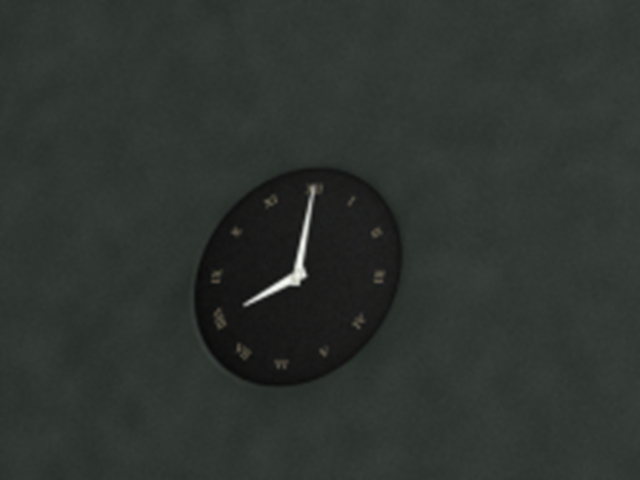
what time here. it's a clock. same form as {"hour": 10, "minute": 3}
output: {"hour": 8, "minute": 0}
